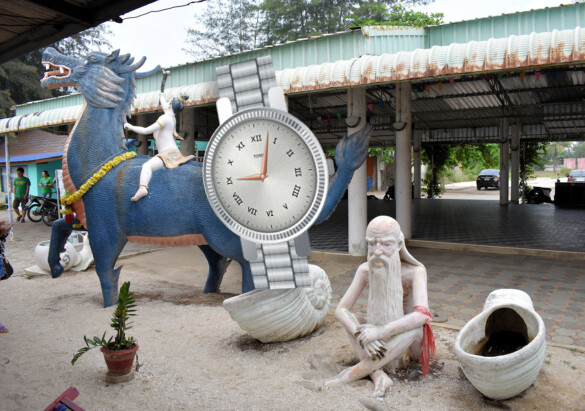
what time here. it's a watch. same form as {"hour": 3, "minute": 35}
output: {"hour": 9, "minute": 3}
